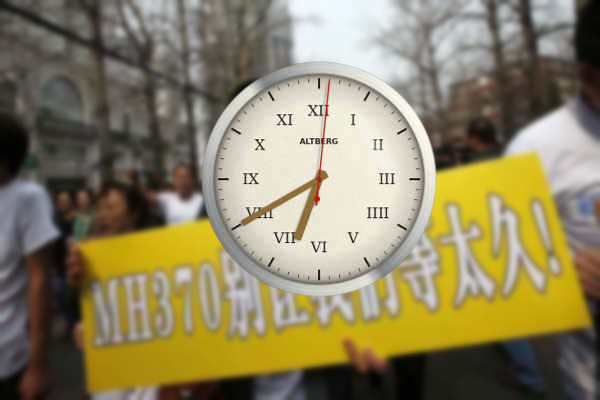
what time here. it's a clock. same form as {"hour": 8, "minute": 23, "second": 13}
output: {"hour": 6, "minute": 40, "second": 1}
